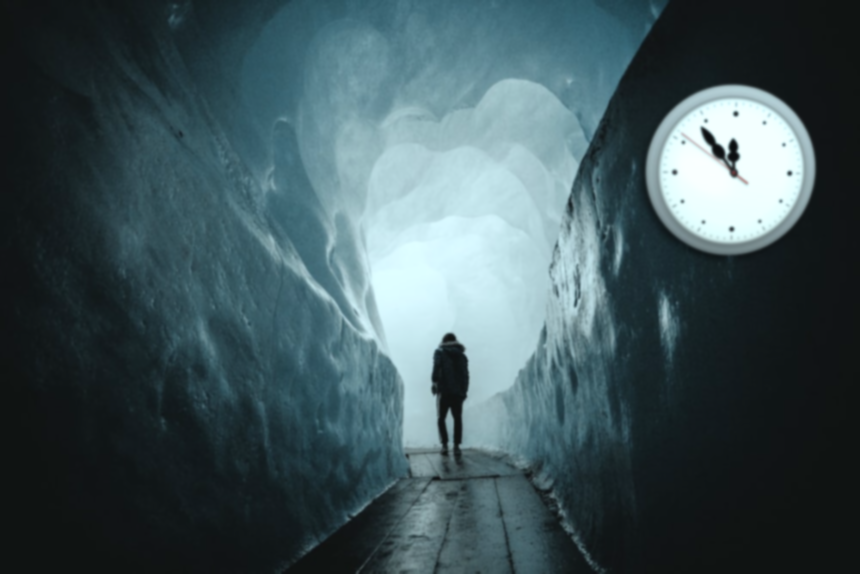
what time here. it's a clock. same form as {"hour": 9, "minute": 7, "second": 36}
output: {"hour": 11, "minute": 53, "second": 51}
